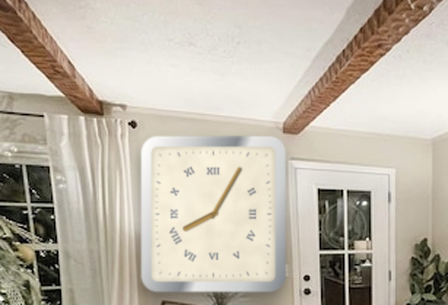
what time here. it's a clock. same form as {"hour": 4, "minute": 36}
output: {"hour": 8, "minute": 5}
